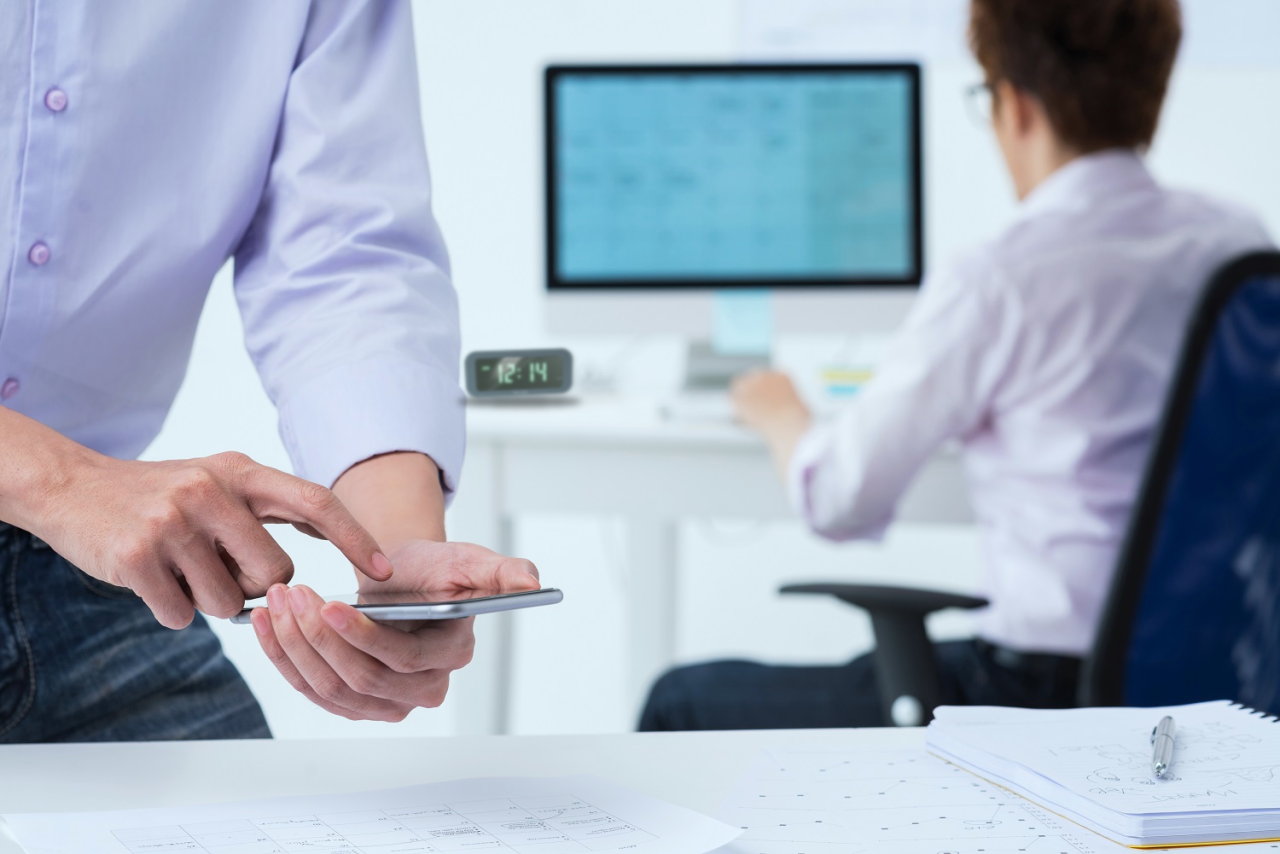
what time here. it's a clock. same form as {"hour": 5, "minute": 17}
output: {"hour": 12, "minute": 14}
